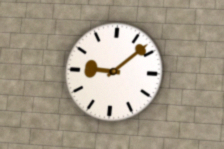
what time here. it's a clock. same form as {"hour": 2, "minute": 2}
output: {"hour": 9, "minute": 8}
